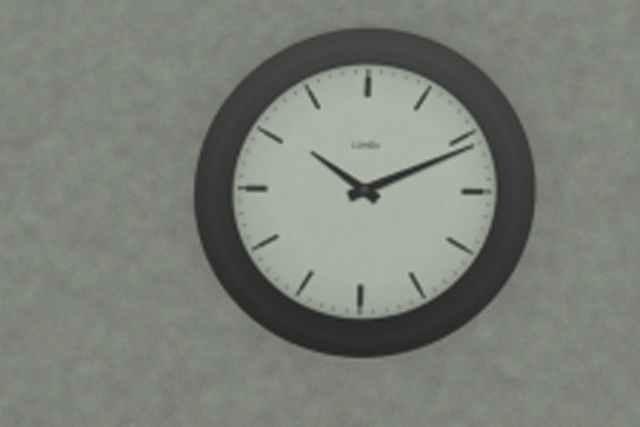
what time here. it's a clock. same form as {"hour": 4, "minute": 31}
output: {"hour": 10, "minute": 11}
